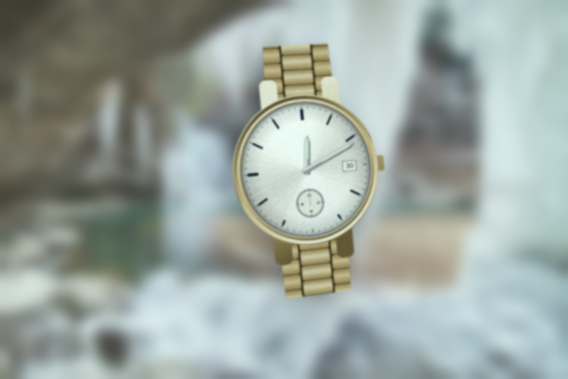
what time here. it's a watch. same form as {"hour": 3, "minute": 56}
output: {"hour": 12, "minute": 11}
